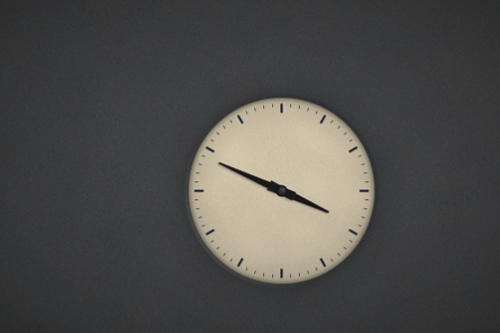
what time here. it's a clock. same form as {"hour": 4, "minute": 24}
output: {"hour": 3, "minute": 49}
